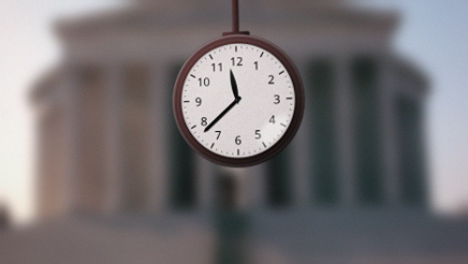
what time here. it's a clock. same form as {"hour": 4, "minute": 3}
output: {"hour": 11, "minute": 38}
